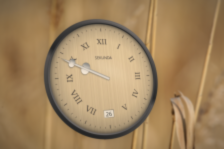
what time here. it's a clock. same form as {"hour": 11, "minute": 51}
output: {"hour": 9, "minute": 49}
